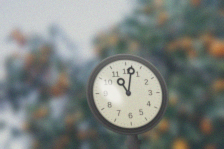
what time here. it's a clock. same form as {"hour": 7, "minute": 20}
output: {"hour": 11, "minute": 2}
